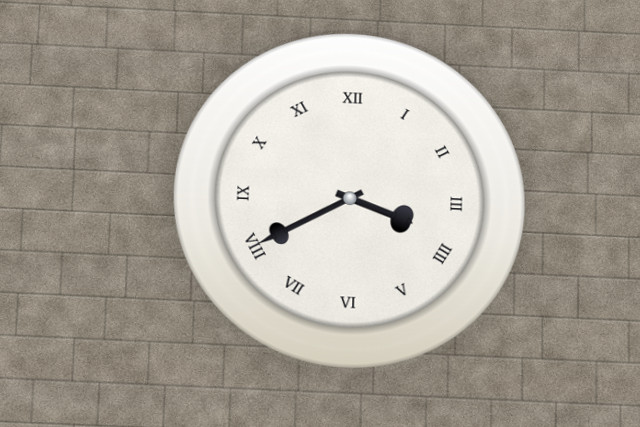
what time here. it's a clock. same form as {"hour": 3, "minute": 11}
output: {"hour": 3, "minute": 40}
